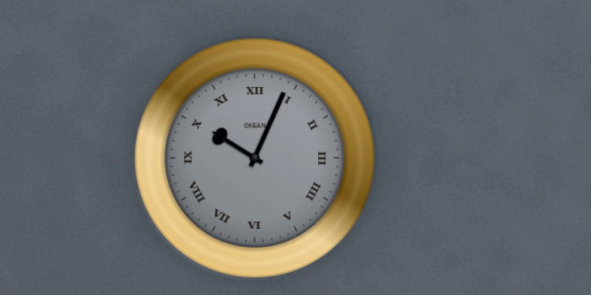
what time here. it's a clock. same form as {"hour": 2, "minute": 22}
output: {"hour": 10, "minute": 4}
